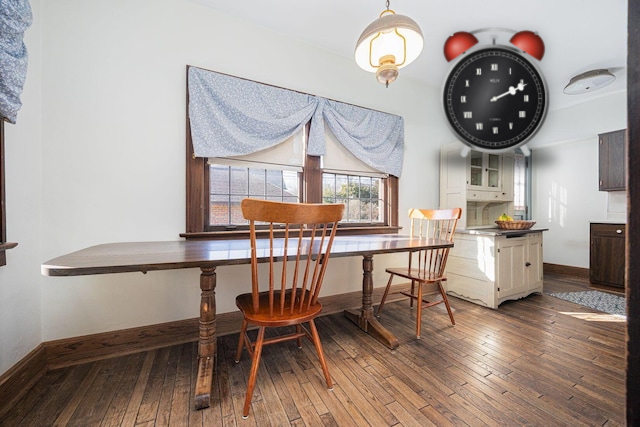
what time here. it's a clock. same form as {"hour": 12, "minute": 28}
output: {"hour": 2, "minute": 11}
